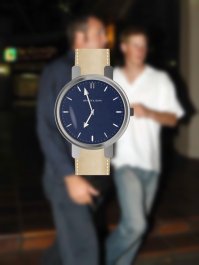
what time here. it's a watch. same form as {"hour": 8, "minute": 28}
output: {"hour": 6, "minute": 57}
